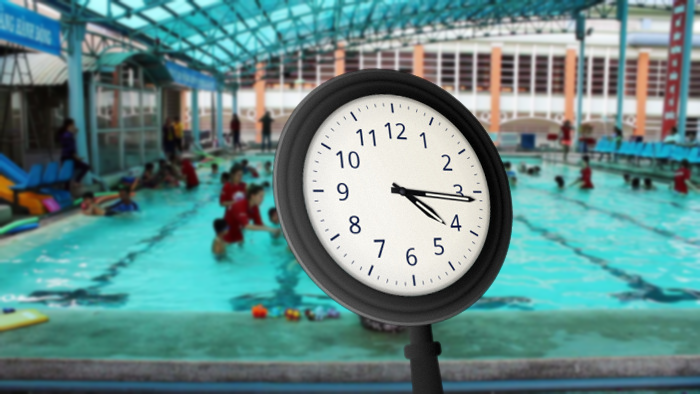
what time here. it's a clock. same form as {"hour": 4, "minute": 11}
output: {"hour": 4, "minute": 16}
